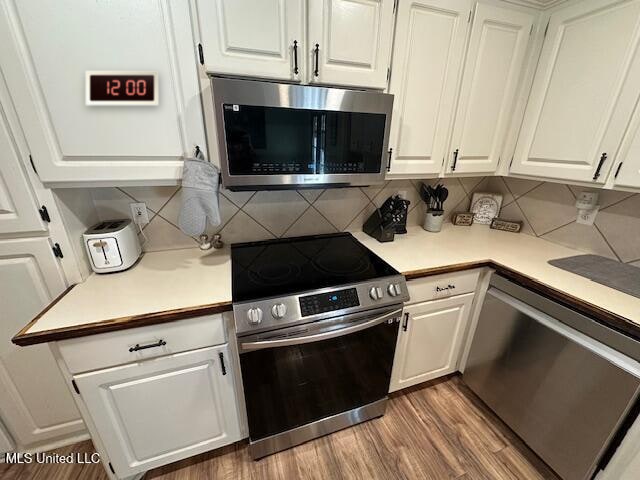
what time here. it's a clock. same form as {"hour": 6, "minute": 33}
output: {"hour": 12, "minute": 0}
